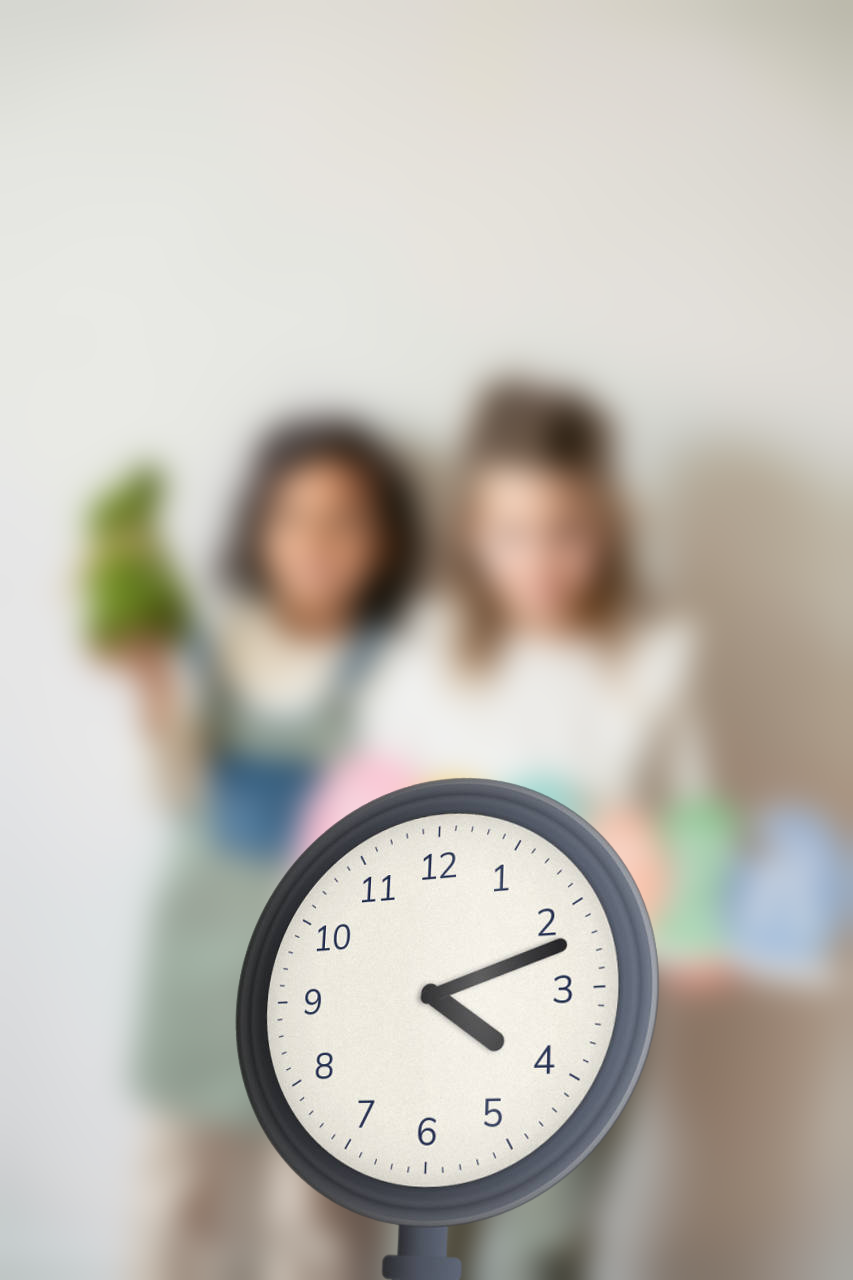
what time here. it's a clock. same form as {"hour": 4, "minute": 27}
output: {"hour": 4, "minute": 12}
